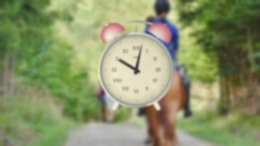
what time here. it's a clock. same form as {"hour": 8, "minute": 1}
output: {"hour": 10, "minute": 2}
